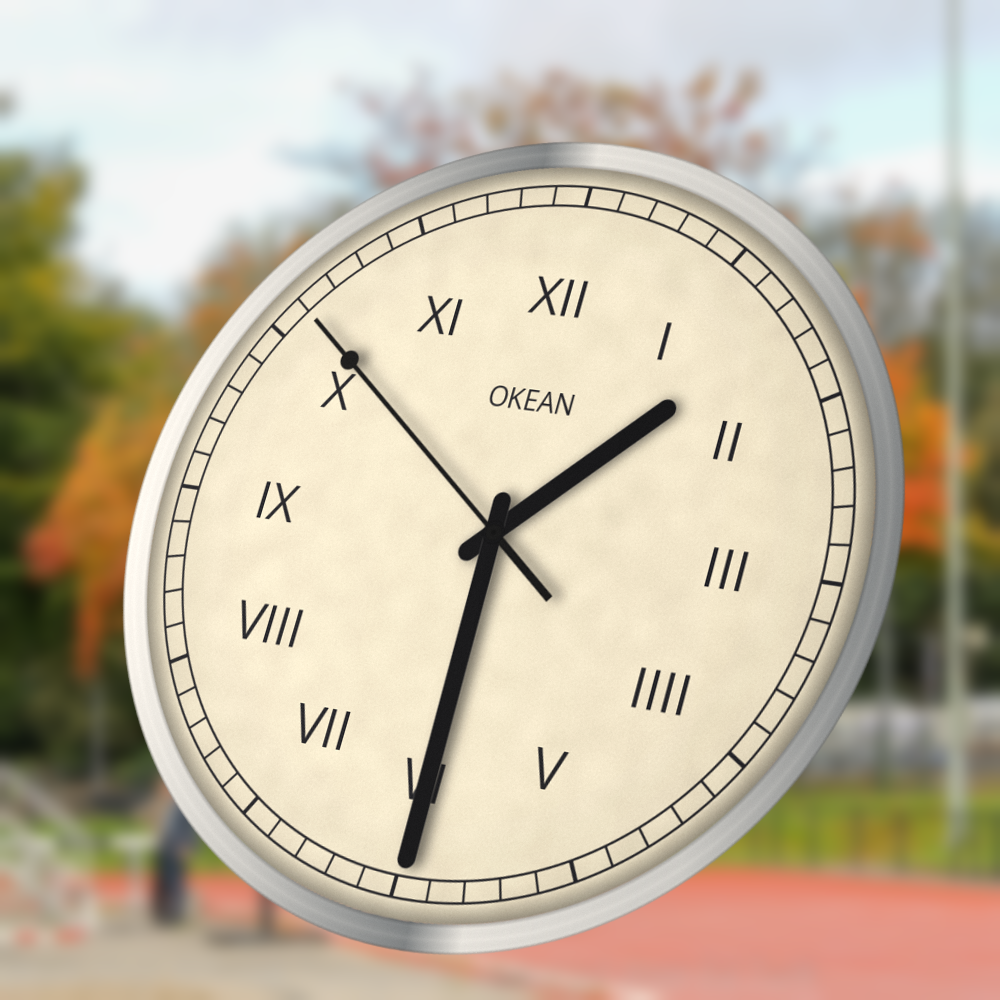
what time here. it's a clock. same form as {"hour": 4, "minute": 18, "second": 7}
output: {"hour": 1, "minute": 29, "second": 51}
